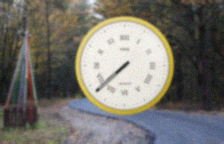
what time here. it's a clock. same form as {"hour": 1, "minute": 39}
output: {"hour": 7, "minute": 38}
